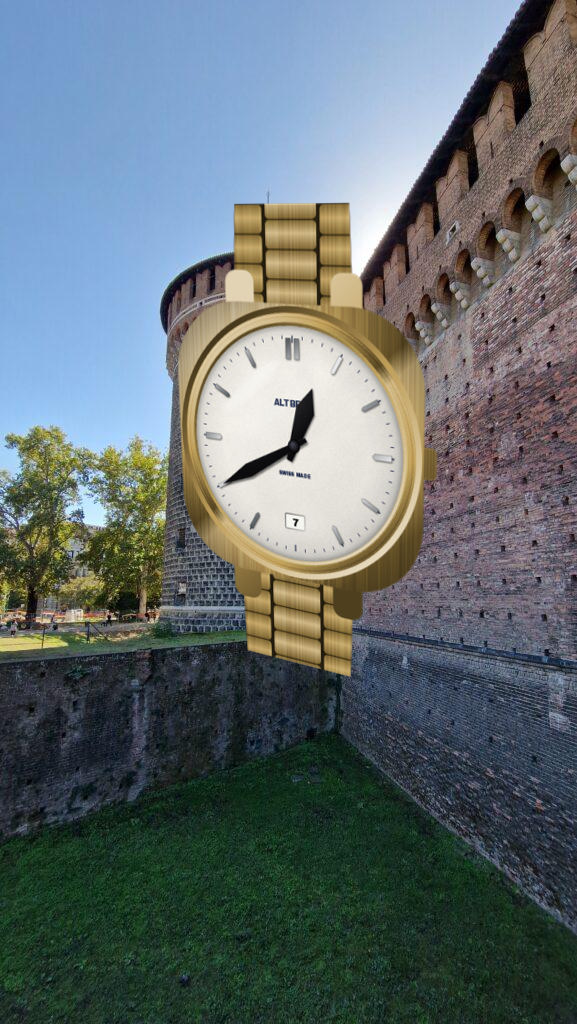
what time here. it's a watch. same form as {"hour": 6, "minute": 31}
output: {"hour": 12, "minute": 40}
